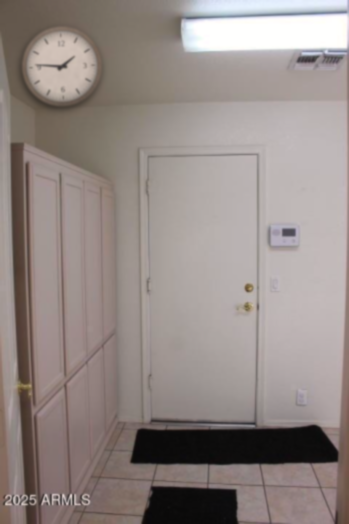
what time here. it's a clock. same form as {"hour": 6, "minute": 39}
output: {"hour": 1, "minute": 46}
